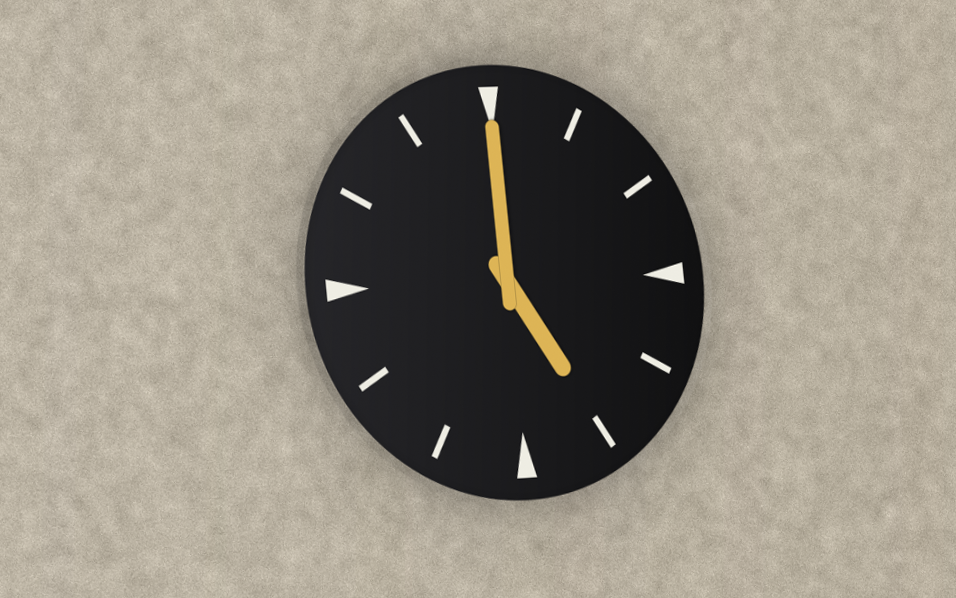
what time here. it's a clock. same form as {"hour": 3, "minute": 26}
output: {"hour": 5, "minute": 0}
